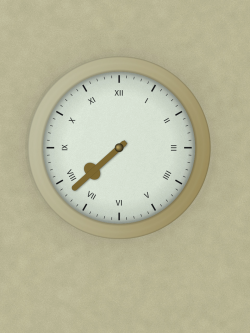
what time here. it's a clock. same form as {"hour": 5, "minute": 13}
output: {"hour": 7, "minute": 38}
